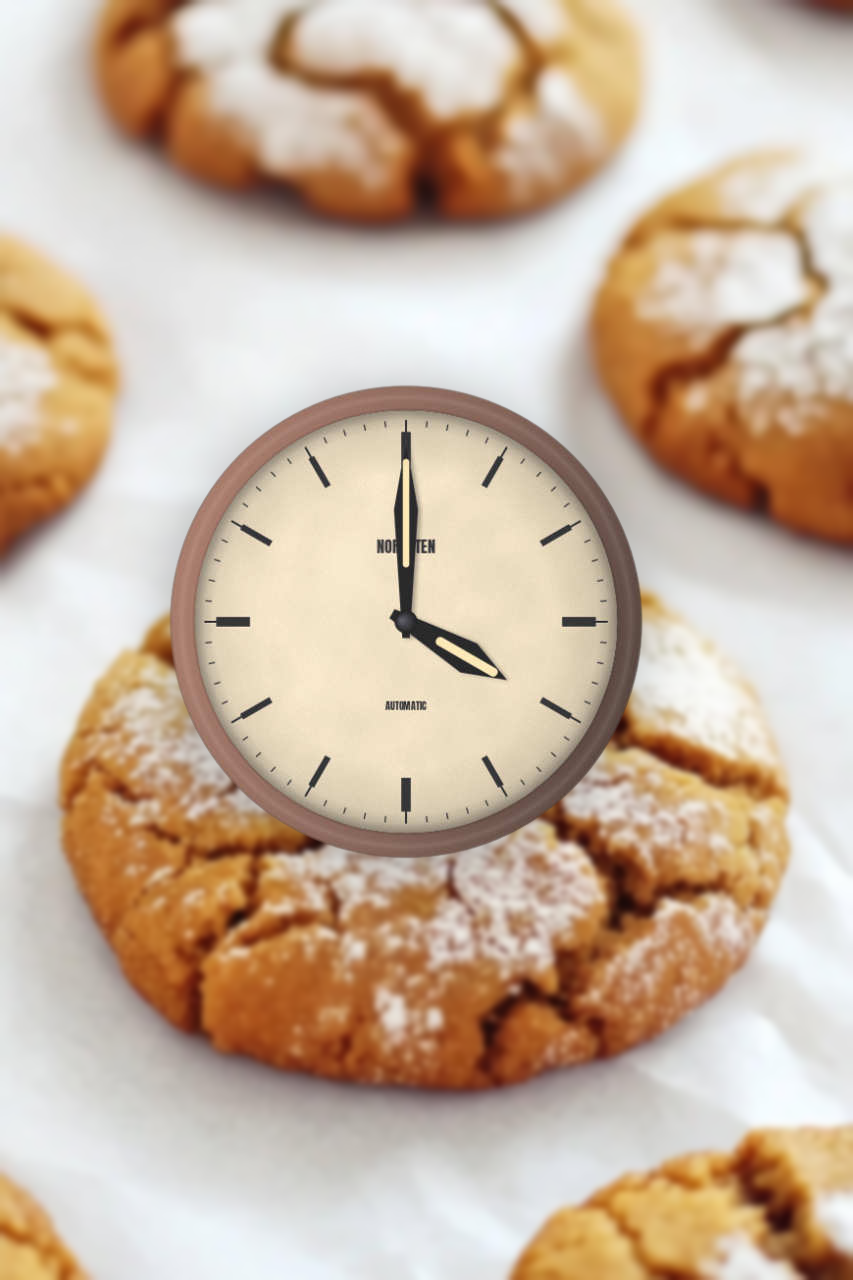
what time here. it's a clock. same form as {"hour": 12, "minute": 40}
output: {"hour": 4, "minute": 0}
